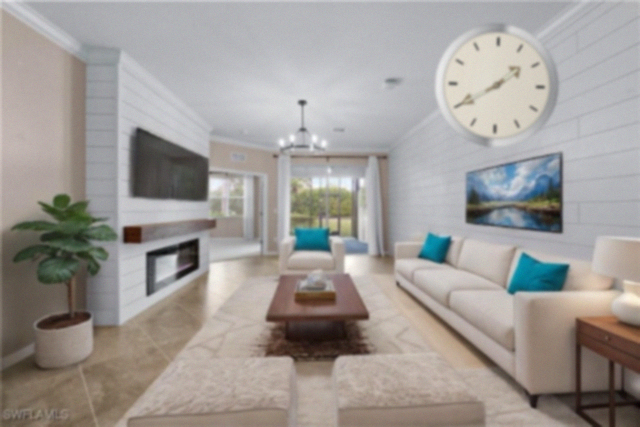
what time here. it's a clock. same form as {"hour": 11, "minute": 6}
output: {"hour": 1, "minute": 40}
